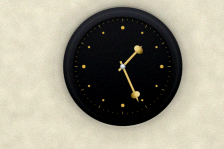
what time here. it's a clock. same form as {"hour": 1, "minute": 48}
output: {"hour": 1, "minute": 26}
